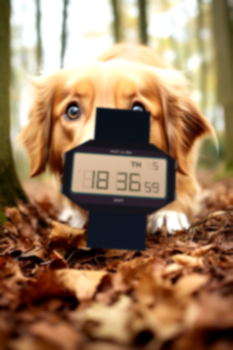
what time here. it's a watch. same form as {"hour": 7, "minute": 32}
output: {"hour": 18, "minute": 36}
